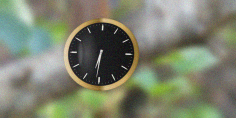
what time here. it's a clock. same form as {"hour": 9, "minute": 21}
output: {"hour": 6, "minute": 31}
